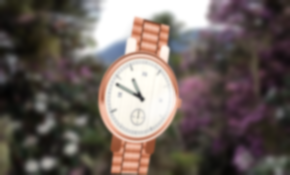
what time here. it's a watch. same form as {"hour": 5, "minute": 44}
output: {"hour": 10, "minute": 48}
